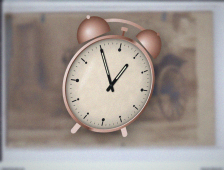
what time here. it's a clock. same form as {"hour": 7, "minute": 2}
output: {"hour": 12, "minute": 55}
